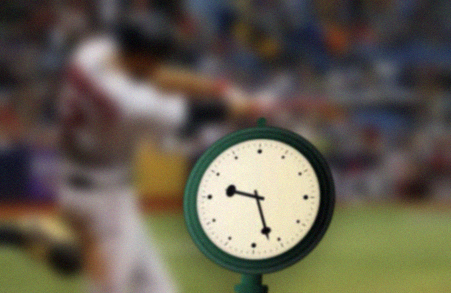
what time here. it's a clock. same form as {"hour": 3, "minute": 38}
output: {"hour": 9, "minute": 27}
